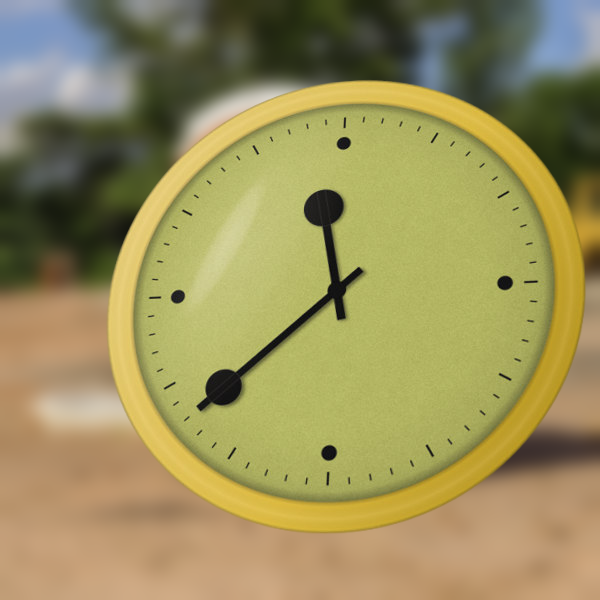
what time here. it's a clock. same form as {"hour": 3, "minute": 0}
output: {"hour": 11, "minute": 38}
